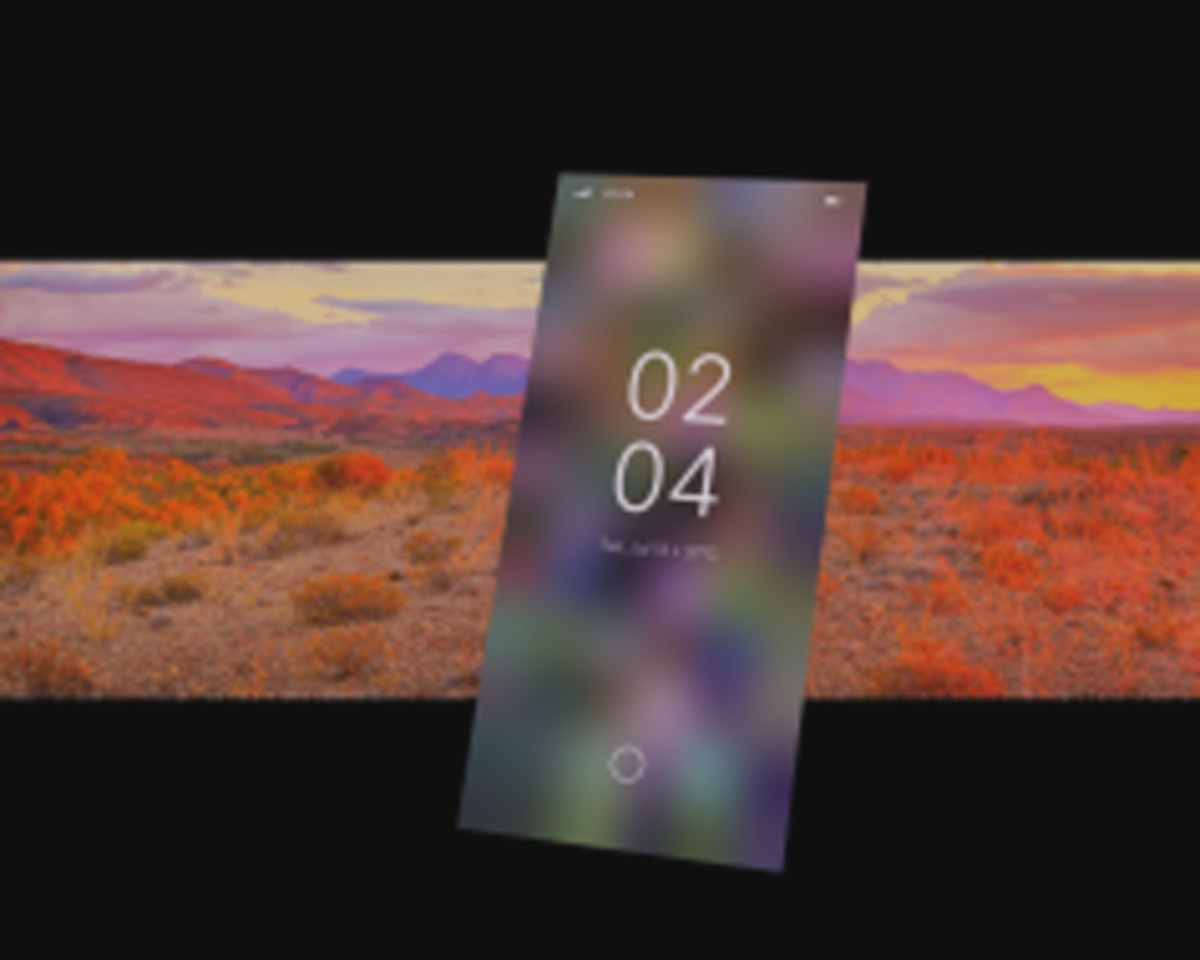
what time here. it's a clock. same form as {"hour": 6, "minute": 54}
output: {"hour": 2, "minute": 4}
